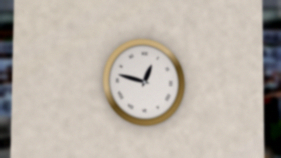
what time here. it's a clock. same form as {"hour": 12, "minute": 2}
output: {"hour": 12, "minute": 47}
